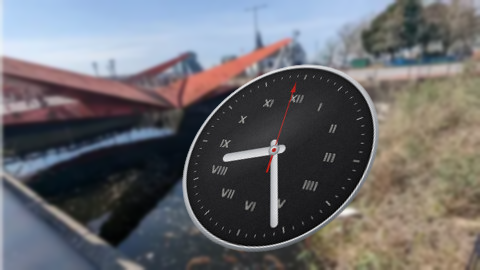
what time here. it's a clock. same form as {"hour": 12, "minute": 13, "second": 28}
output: {"hour": 8, "minute": 25, "second": 59}
